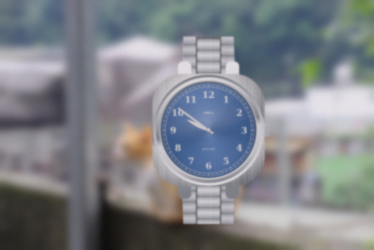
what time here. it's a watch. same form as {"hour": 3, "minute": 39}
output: {"hour": 9, "minute": 51}
